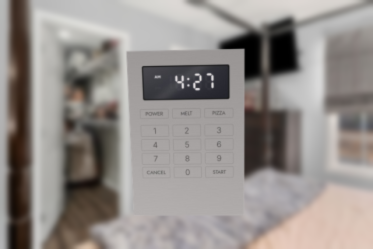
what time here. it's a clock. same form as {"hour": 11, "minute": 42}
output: {"hour": 4, "minute": 27}
